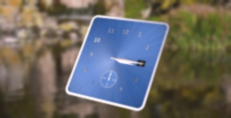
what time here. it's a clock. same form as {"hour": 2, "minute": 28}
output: {"hour": 3, "minute": 15}
